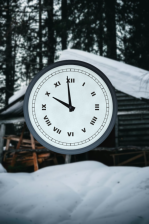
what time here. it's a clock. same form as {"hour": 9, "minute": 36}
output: {"hour": 9, "minute": 59}
